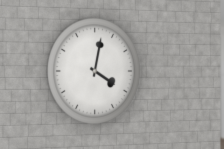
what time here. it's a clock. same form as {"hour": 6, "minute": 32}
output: {"hour": 4, "minute": 2}
